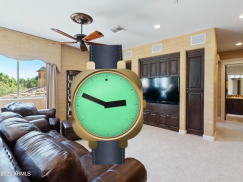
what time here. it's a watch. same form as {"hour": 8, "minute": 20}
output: {"hour": 2, "minute": 49}
